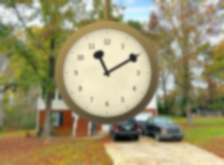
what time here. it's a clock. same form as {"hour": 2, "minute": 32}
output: {"hour": 11, "minute": 10}
